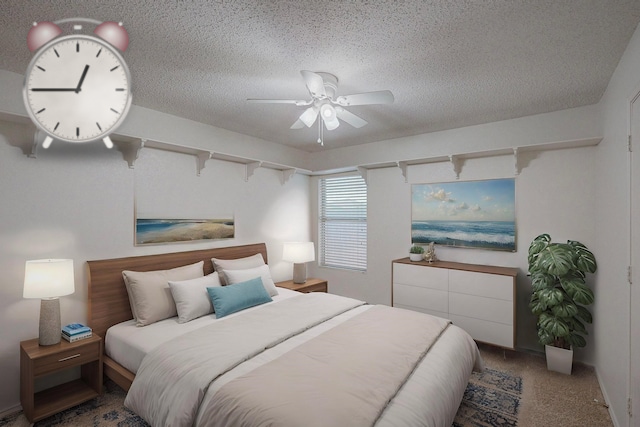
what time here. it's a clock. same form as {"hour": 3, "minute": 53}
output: {"hour": 12, "minute": 45}
